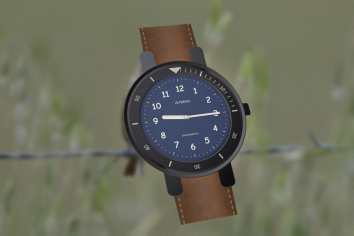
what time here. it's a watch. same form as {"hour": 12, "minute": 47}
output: {"hour": 9, "minute": 15}
